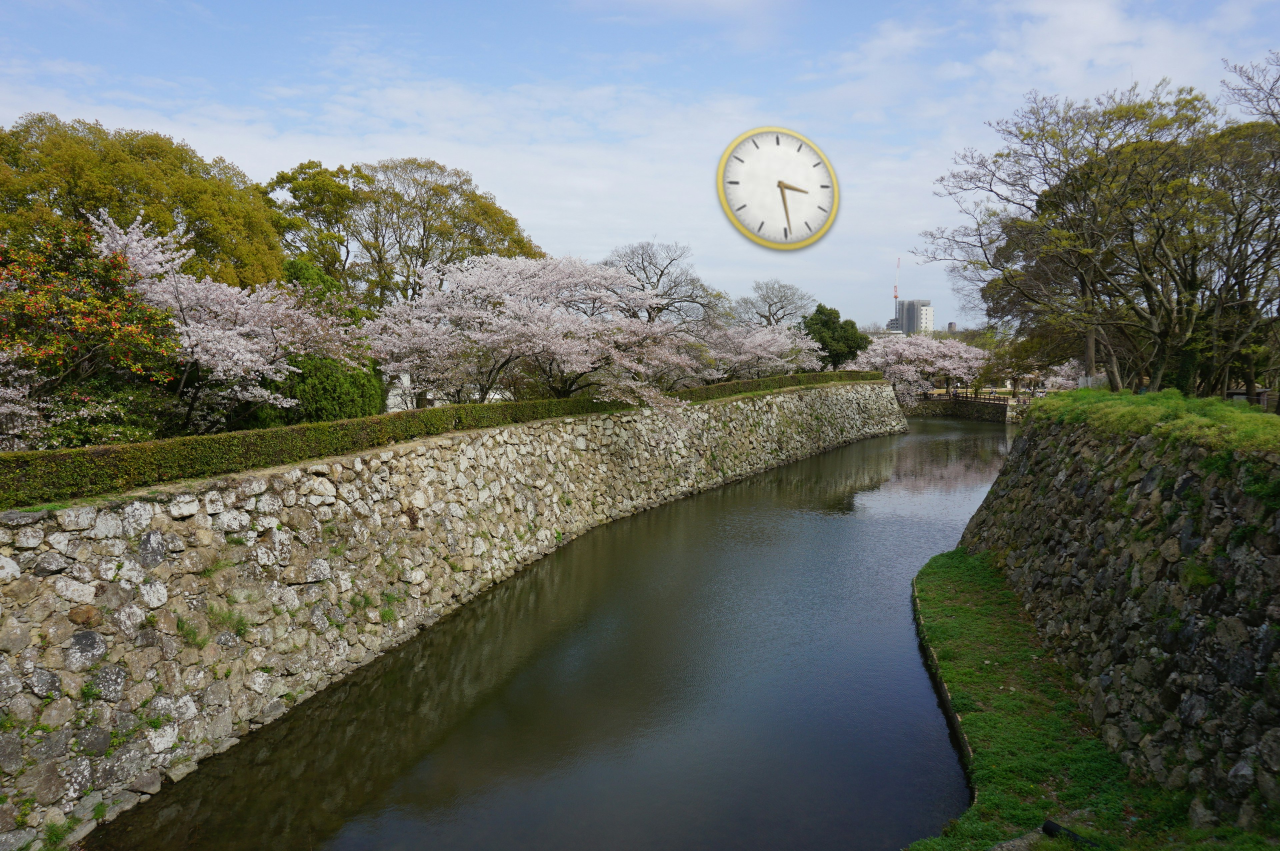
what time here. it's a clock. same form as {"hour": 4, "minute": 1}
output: {"hour": 3, "minute": 29}
